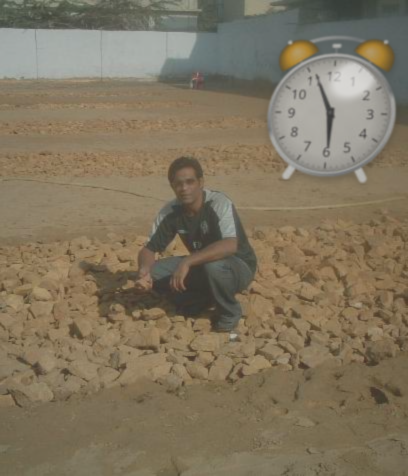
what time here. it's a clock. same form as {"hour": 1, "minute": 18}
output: {"hour": 5, "minute": 56}
